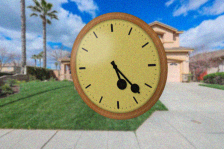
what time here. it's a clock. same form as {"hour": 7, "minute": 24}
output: {"hour": 5, "minute": 23}
